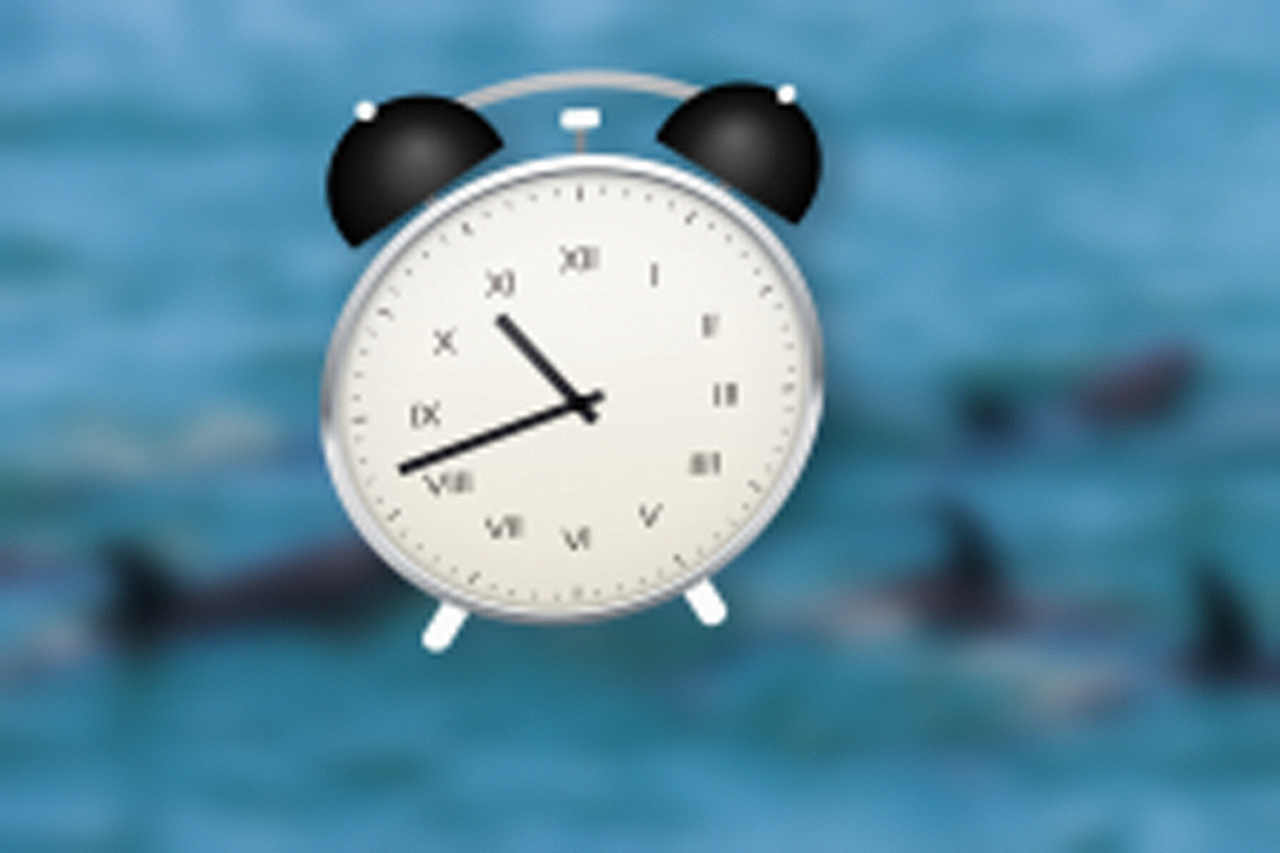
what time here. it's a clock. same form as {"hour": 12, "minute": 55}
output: {"hour": 10, "minute": 42}
